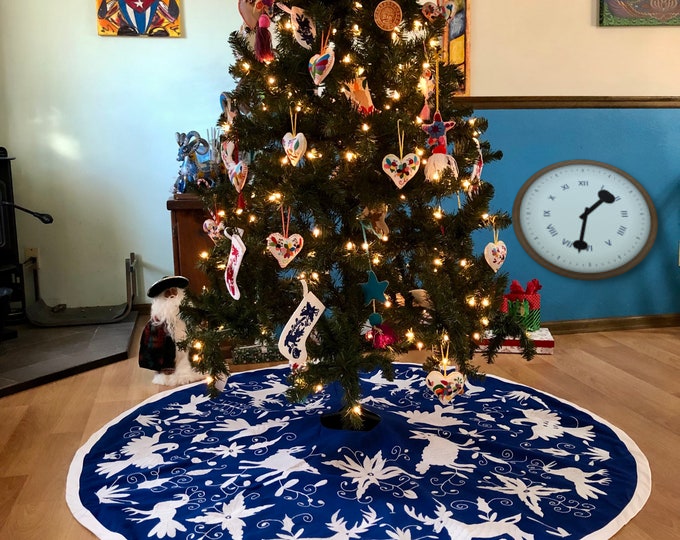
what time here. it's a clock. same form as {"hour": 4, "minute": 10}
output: {"hour": 1, "minute": 32}
